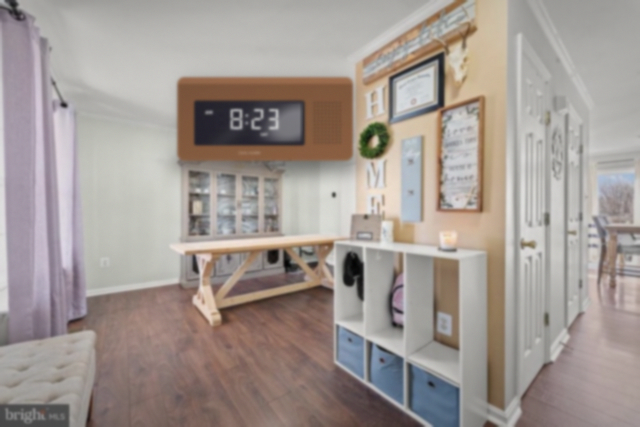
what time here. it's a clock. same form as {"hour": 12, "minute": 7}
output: {"hour": 8, "minute": 23}
